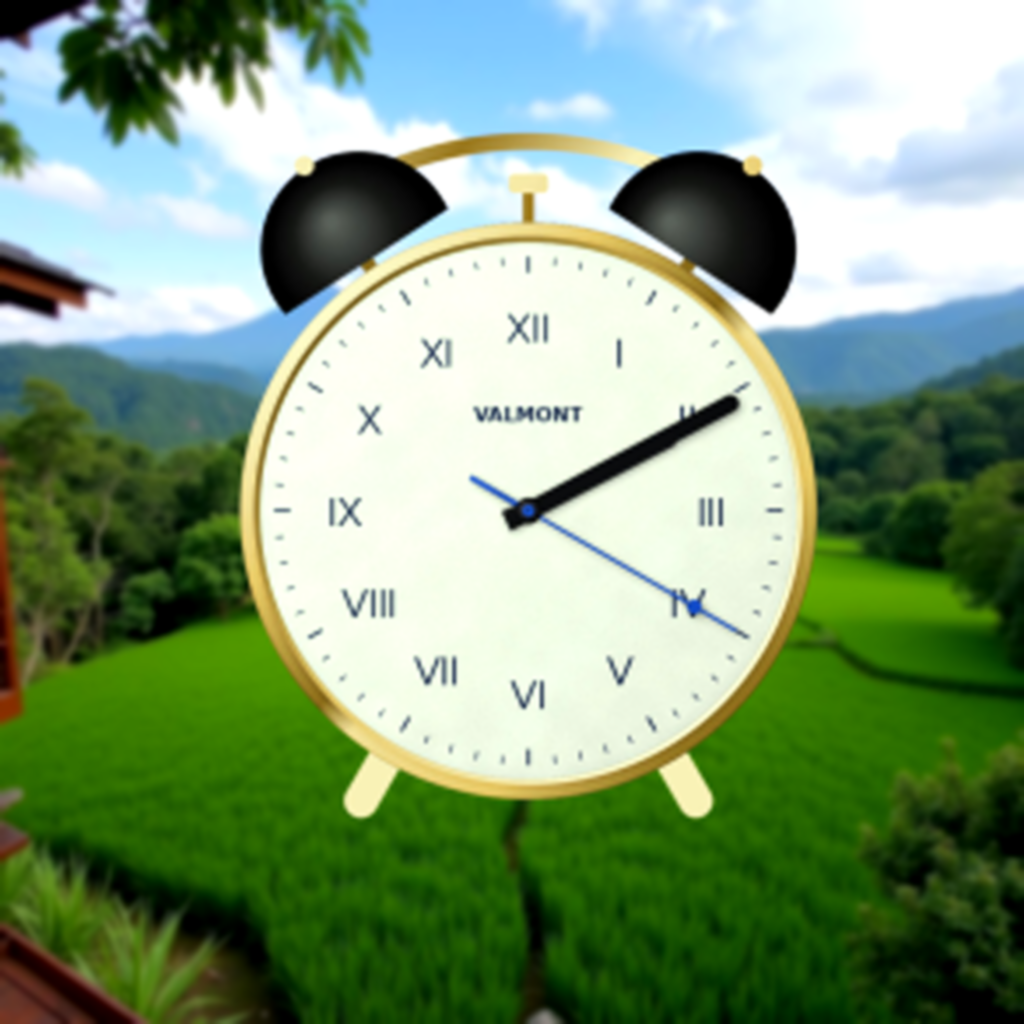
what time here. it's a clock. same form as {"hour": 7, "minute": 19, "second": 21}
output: {"hour": 2, "minute": 10, "second": 20}
